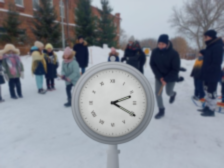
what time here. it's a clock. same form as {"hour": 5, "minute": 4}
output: {"hour": 2, "minute": 20}
